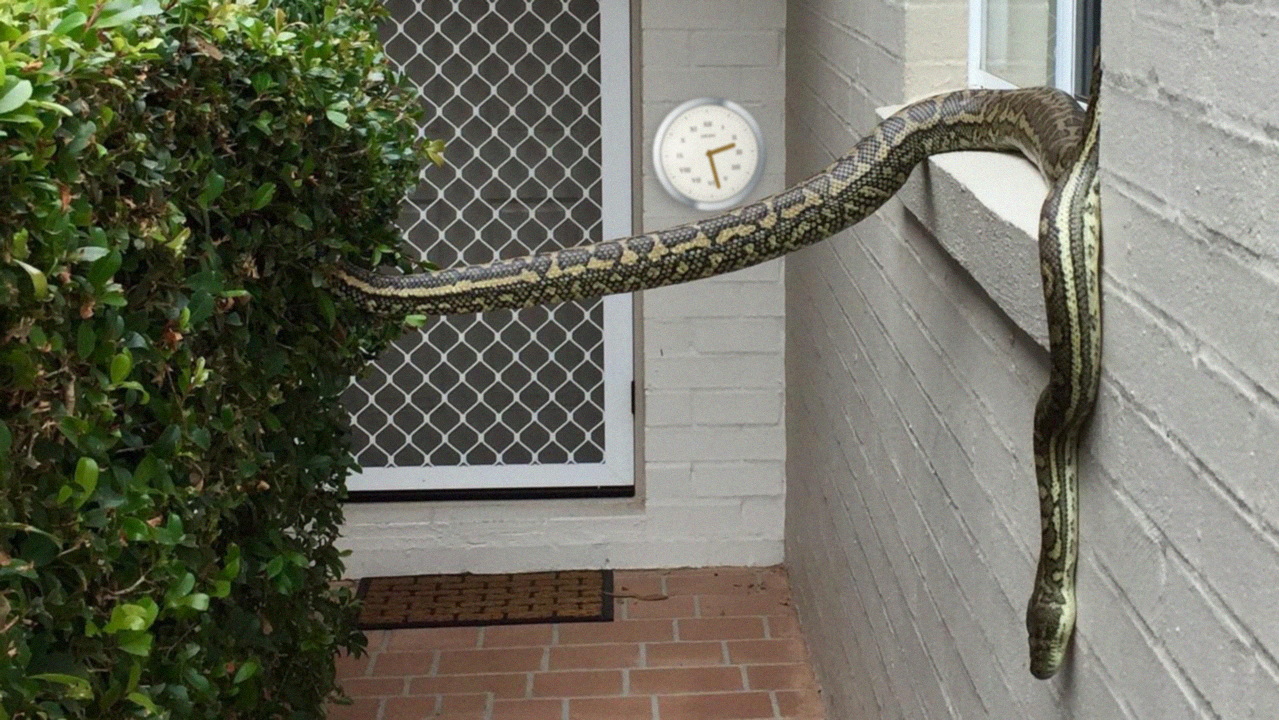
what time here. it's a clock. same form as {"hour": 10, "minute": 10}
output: {"hour": 2, "minute": 28}
